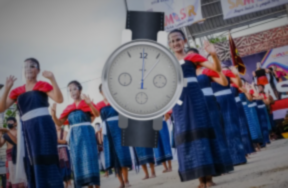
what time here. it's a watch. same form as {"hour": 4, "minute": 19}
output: {"hour": 12, "minute": 6}
